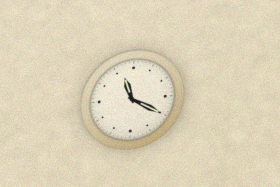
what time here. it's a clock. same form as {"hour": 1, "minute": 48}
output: {"hour": 11, "minute": 20}
